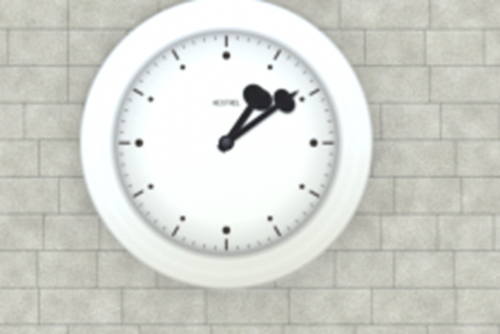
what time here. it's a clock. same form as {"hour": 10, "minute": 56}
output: {"hour": 1, "minute": 9}
